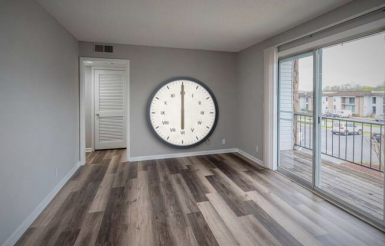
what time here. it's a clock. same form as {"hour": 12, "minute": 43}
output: {"hour": 6, "minute": 0}
